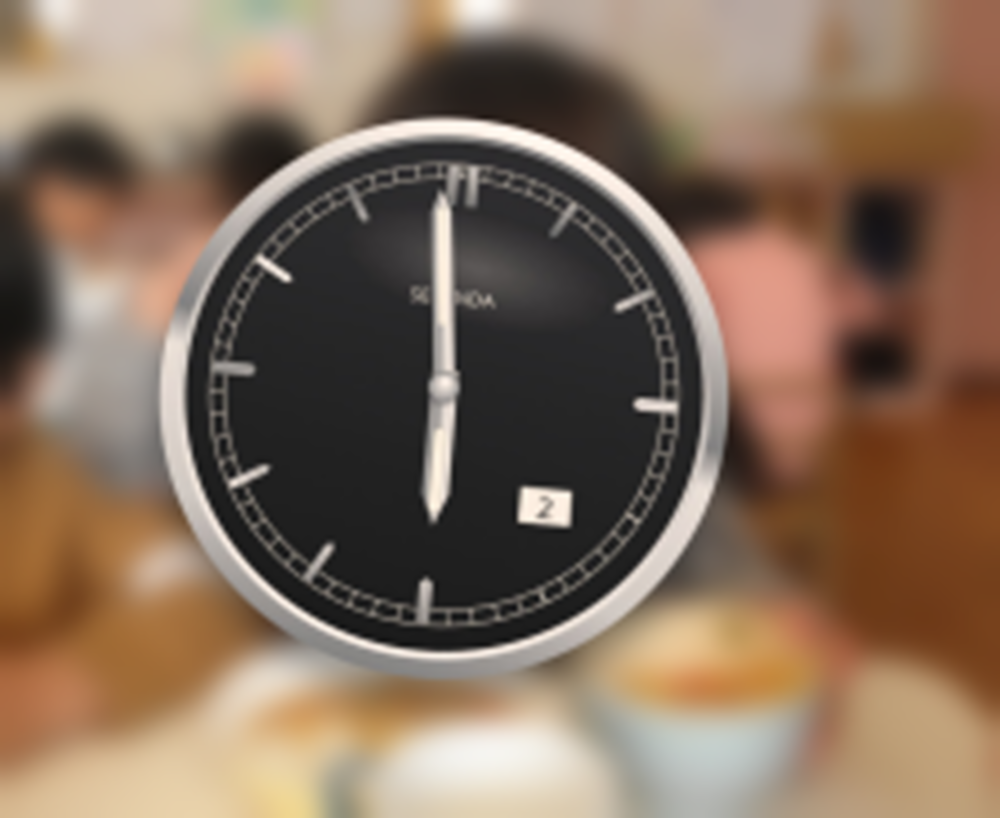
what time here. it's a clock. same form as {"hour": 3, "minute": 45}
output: {"hour": 5, "minute": 59}
